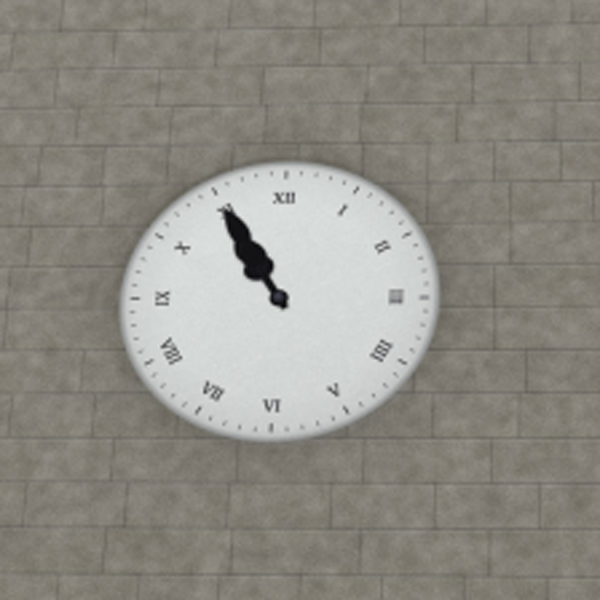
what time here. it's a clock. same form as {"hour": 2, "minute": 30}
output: {"hour": 10, "minute": 55}
